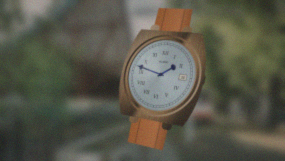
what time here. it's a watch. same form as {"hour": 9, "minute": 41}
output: {"hour": 1, "minute": 47}
